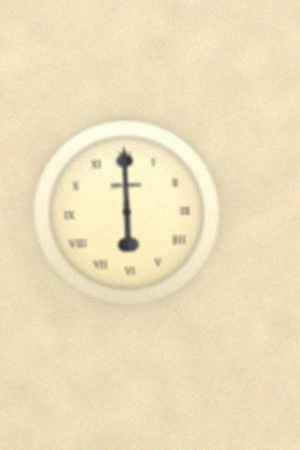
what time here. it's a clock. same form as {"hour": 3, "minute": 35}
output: {"hour": 6, "minute": 0}
